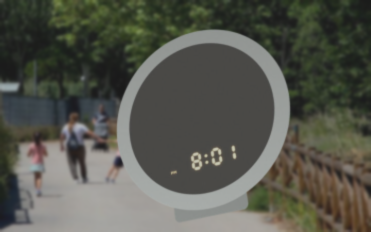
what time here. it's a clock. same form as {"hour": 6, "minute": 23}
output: {"hour": 8, "minute": 1}
